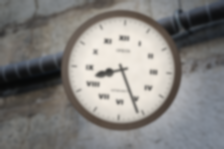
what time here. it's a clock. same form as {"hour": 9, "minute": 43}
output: {"hour": 8, "minute": 26}
